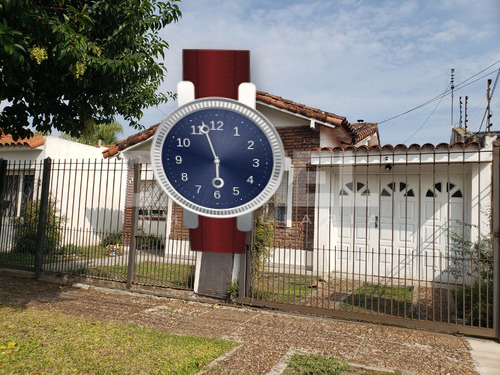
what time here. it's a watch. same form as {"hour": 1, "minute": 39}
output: {"hour": 5, "minute": 57}
